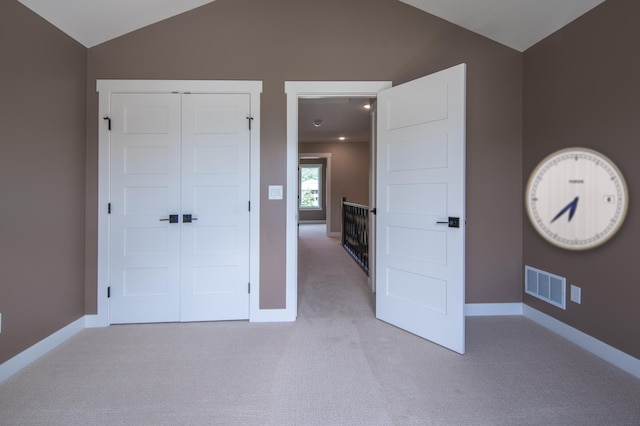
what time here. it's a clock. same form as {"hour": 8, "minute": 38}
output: {"hour": 6, "minute": 38}
